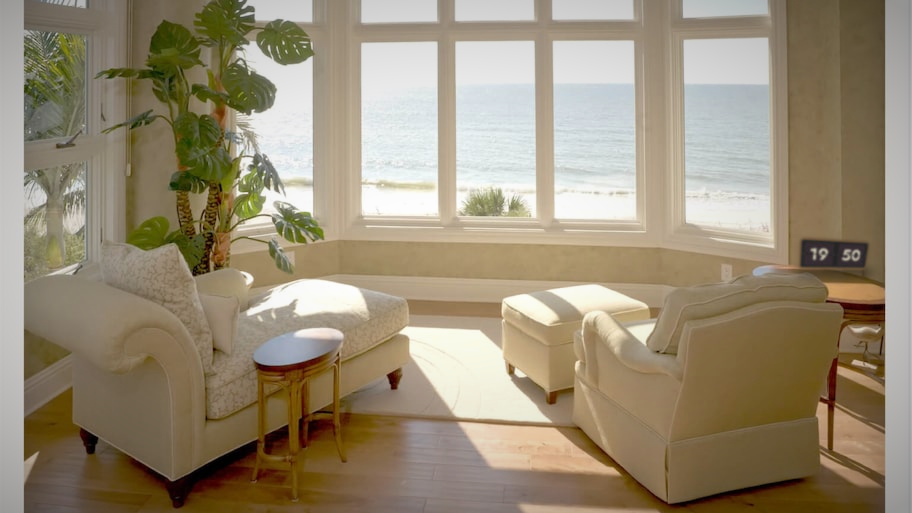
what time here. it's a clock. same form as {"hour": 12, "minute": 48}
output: {"hour": 19, "minute": 50}
